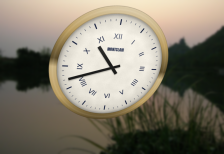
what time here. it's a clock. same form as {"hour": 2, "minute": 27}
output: {"hour": 10, "minute": 42}
